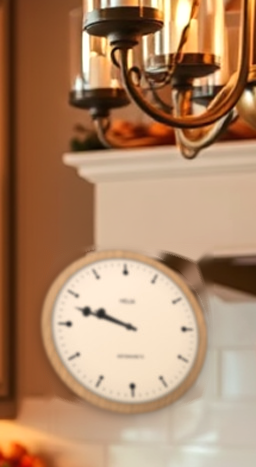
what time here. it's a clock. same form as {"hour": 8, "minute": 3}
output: {"hour": 9, "minute": 48}
